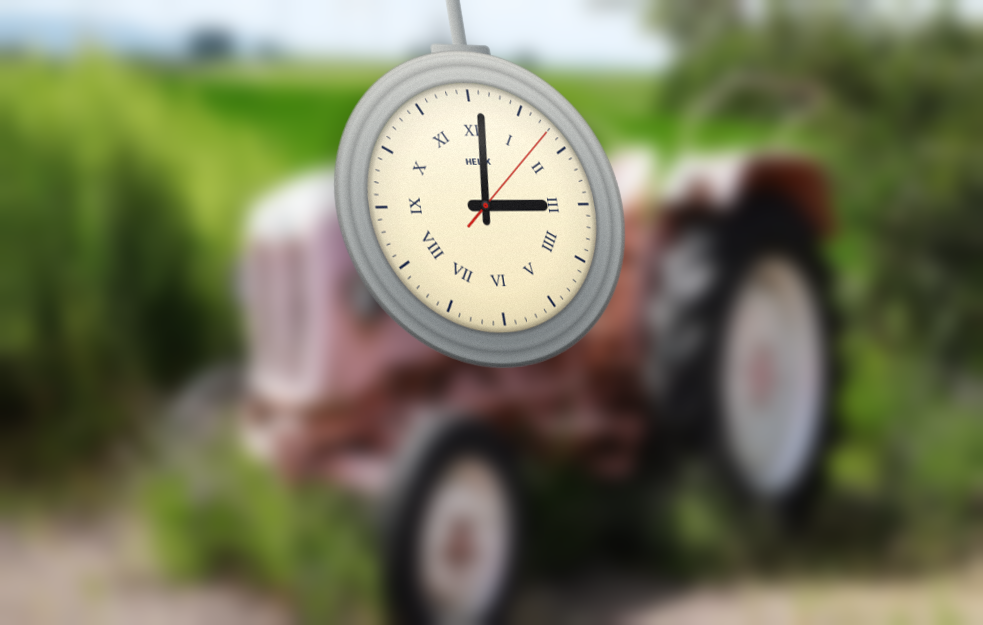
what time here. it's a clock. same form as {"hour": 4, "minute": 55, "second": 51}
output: {"hour": 3, "minute": 1, "second": 8}
